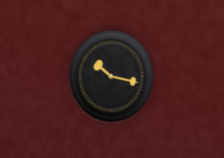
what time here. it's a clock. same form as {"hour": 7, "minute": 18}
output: {"hour": 10, "minute": 17}
